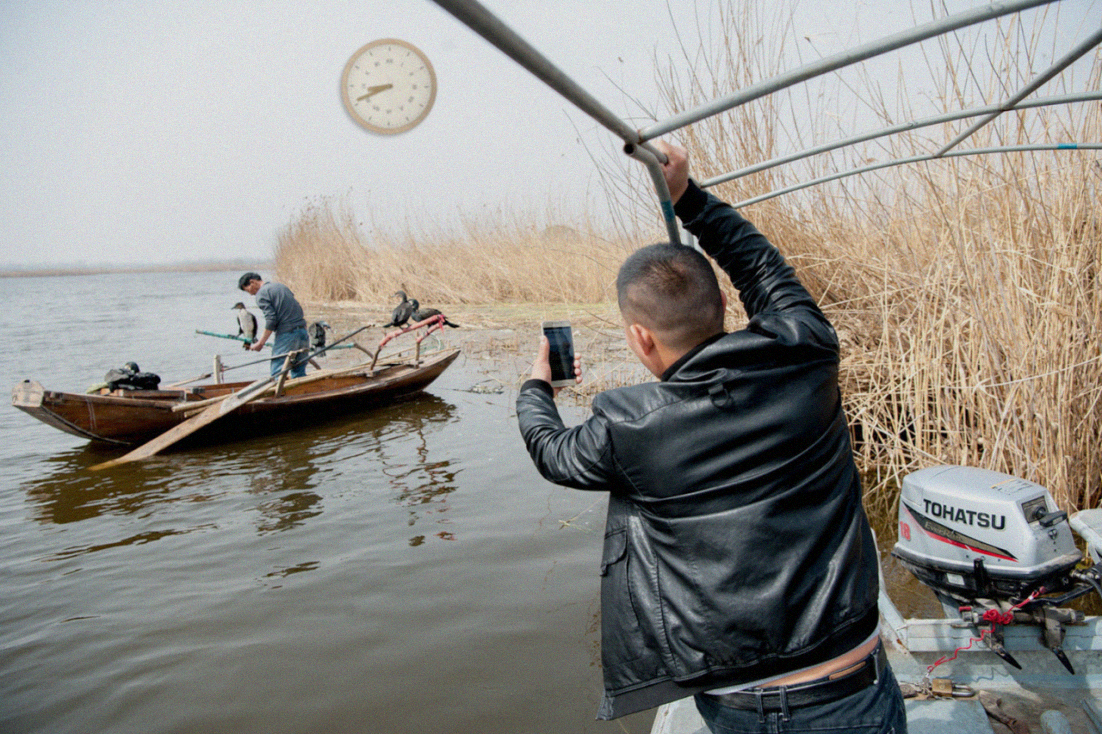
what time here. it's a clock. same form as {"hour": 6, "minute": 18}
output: {"hour": 8, "minute": 41}
